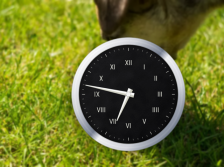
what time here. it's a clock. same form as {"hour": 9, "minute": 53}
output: {"hour": 6, "minute": 47}
